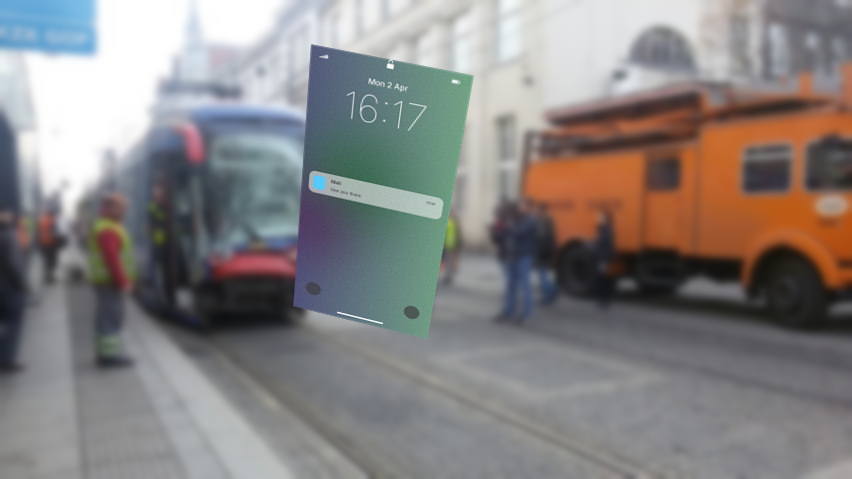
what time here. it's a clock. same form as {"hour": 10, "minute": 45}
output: {"hour": 16, "minute": 17}
